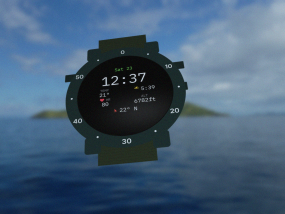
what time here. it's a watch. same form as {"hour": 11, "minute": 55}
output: {"hour": 12, "minute": 37}
